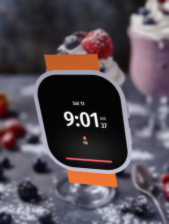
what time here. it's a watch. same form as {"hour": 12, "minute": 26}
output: {"hour": 9, "minute": 1}
